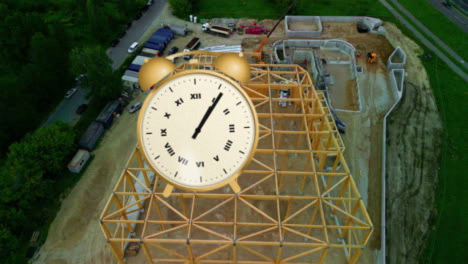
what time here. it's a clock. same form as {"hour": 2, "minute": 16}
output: {"hour": 1, "minute": 6}
